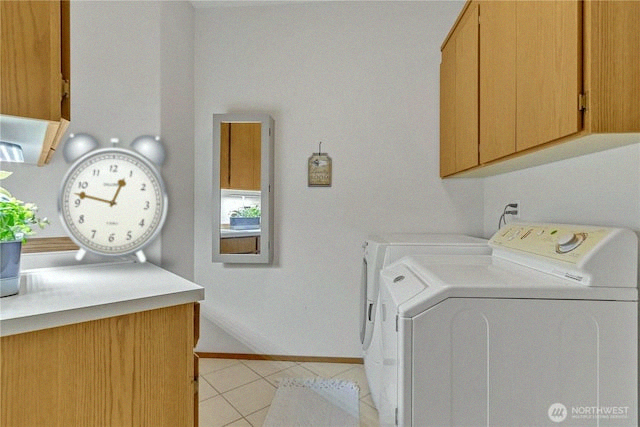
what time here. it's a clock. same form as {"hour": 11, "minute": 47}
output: {"hour": 12, "minute": 47}
